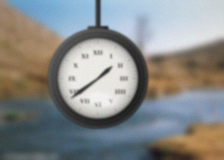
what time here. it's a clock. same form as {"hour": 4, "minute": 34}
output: {"hour": 1, "minute": 39}
